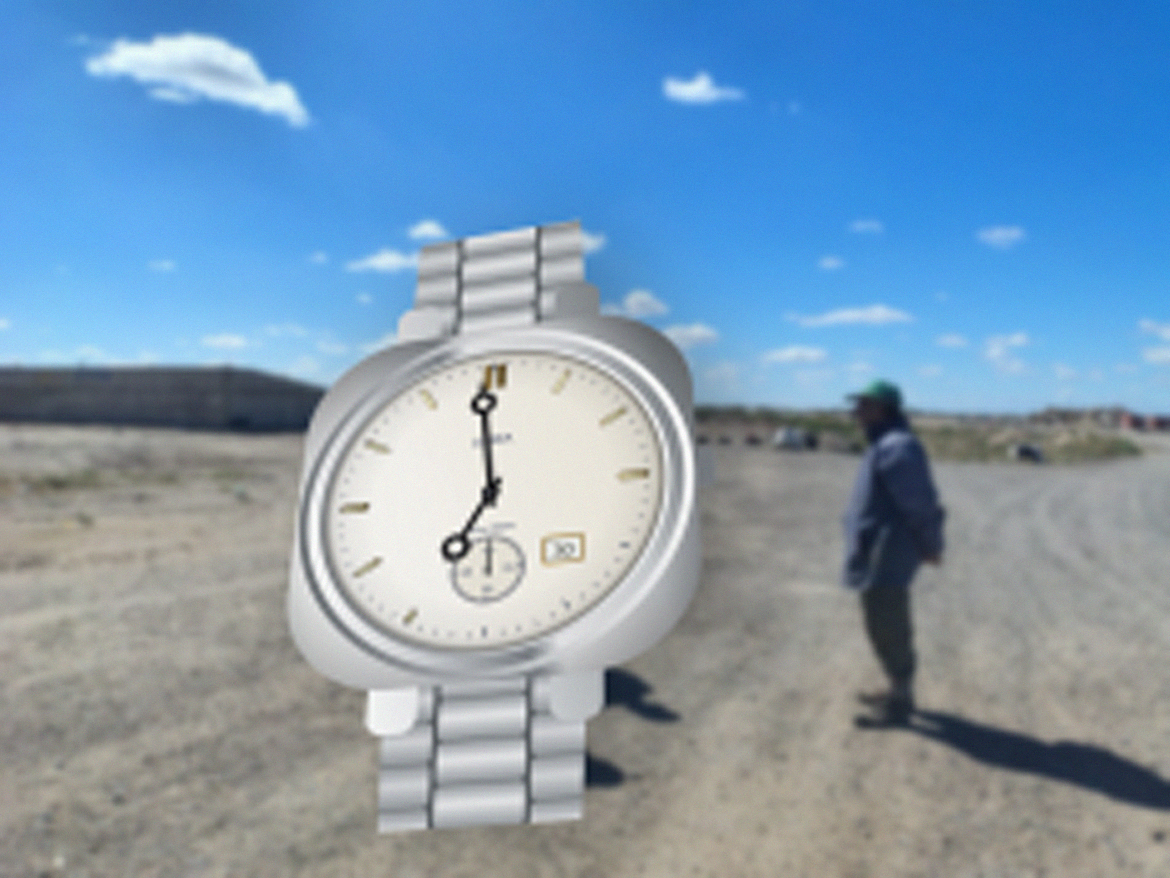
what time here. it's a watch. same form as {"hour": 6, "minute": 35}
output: {"hour": 6, "minute": 59}
